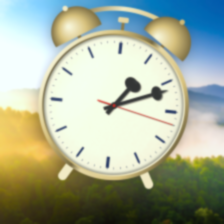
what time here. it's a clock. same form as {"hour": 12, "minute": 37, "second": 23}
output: {"hour": 1, "minute": 11, "second": 17}
